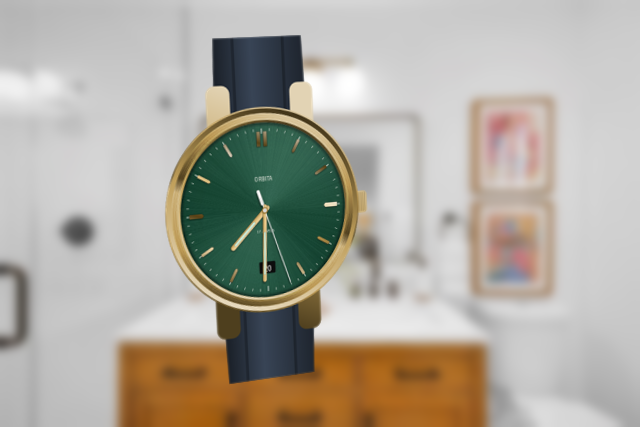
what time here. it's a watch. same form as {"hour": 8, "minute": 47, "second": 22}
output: {"hour": 7, "minute": 30, "second": 27}
